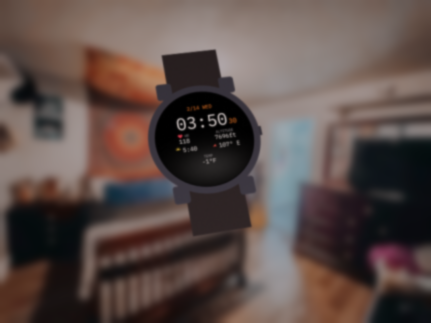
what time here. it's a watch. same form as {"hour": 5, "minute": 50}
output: {"hour": 3, "minute": 50}
